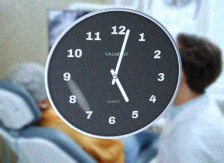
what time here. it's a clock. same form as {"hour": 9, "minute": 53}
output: {"hour": 5, "minute": 2}
